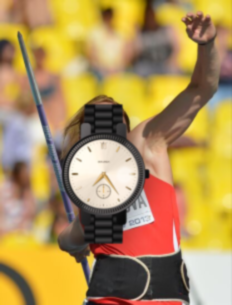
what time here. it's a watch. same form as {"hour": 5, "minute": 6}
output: {"hour": 7, "minute": 24}
